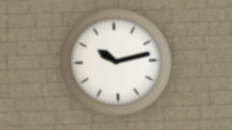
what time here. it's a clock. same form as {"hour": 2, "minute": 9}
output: {"hour": 10, "minute": 13}
